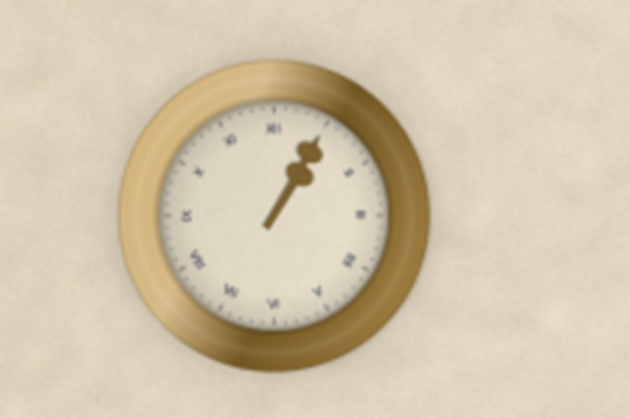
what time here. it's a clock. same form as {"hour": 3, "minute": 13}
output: {"hour": 1, "minute": 5}
